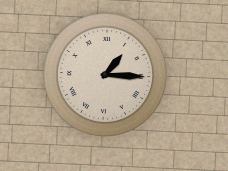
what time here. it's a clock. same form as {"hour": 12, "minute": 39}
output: {"hour": 1, "minute": 15}
